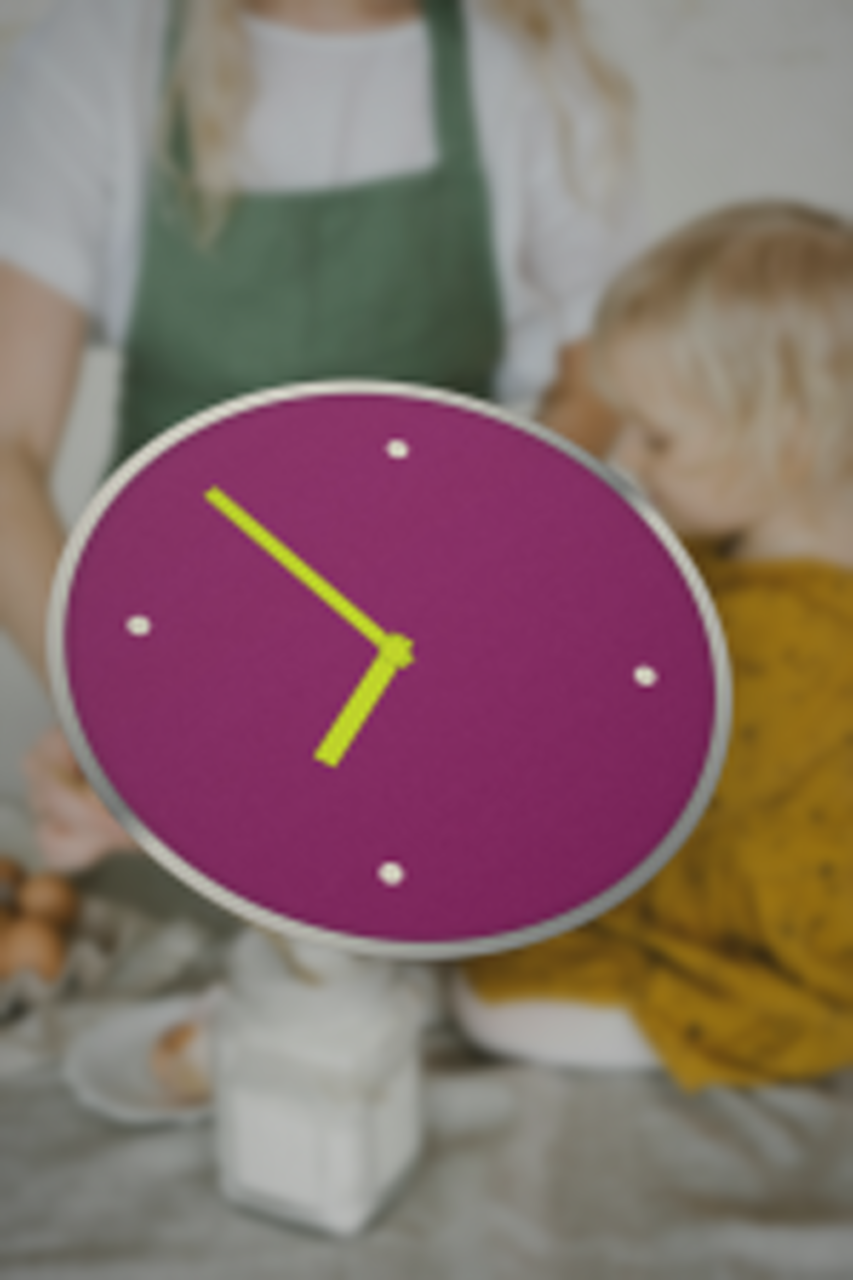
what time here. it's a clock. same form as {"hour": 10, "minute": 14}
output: {"hour": 6, "minute": 52}
